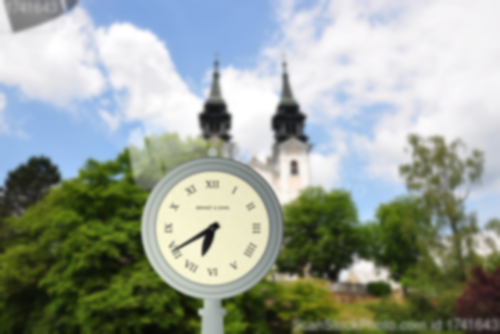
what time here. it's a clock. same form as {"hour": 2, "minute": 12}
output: {"hour": 6, "minute": 40}
